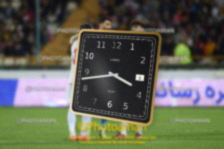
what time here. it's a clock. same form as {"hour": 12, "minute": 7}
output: {"hour": 3, "minute": 43}
